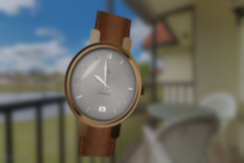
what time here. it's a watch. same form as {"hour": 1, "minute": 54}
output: {"hour": 9, "minute": 59}
